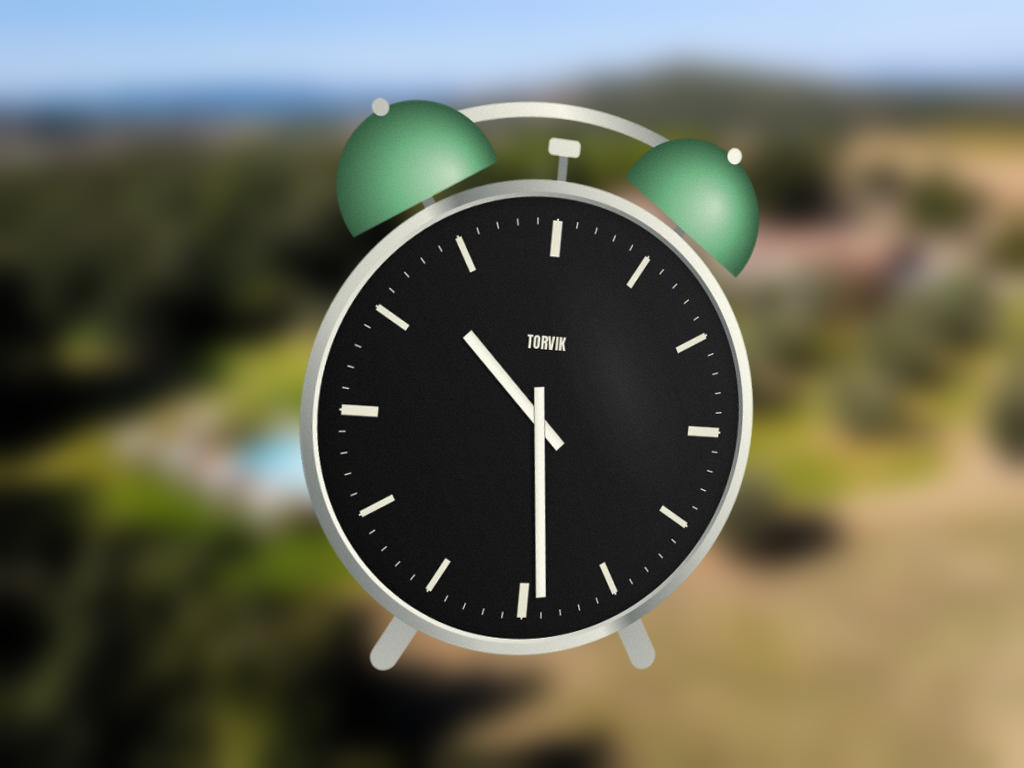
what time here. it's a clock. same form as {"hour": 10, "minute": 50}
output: {"hour": 10, "minute": 29}
